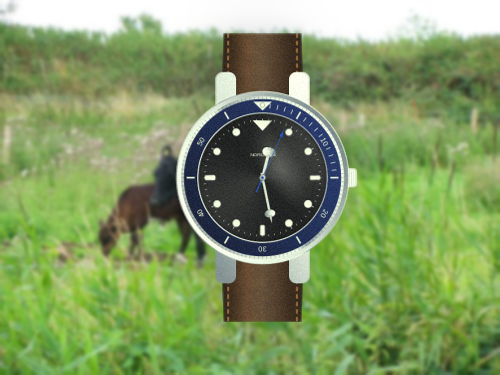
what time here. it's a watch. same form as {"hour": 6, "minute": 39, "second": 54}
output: {"hour": 12, "minute": 28, "second": 4}
